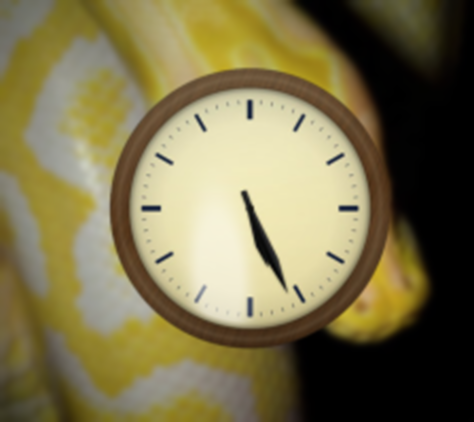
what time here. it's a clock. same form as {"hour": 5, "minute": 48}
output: {"hour": 5, "minute": 26}
